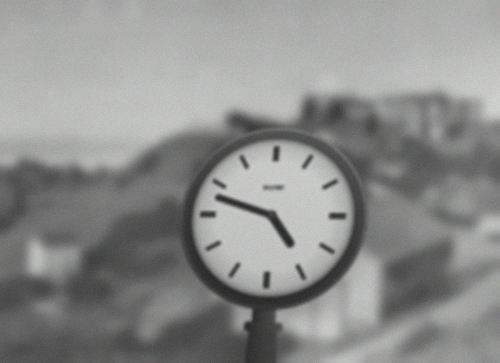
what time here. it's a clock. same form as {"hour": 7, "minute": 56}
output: {"hour": 4, "minute": 48}
